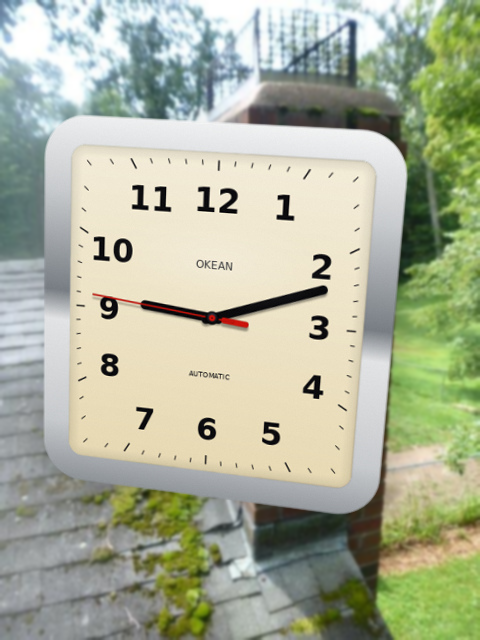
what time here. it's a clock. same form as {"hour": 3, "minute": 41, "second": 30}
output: {"hour": 9, "minute": 11, "second": 46}
